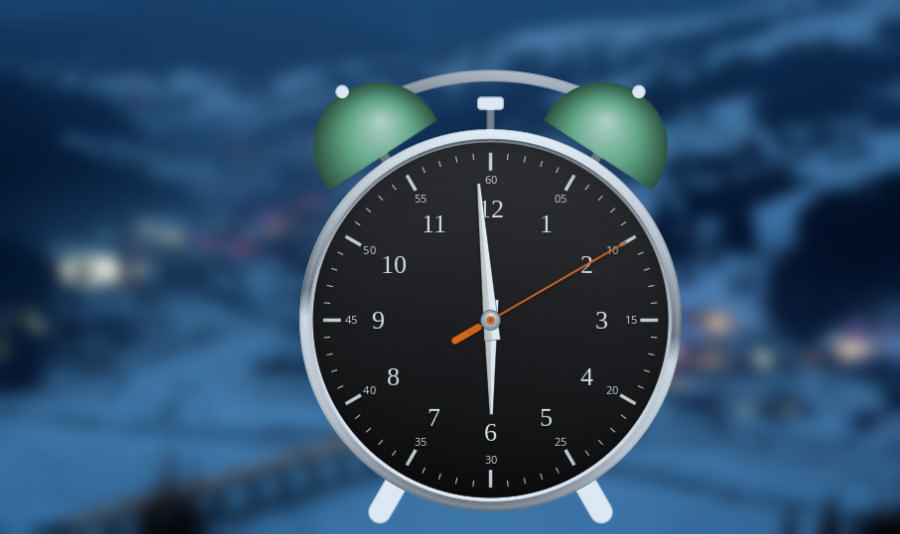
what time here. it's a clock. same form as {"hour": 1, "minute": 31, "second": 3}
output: {"hour": 5, "minute": 59, "second": 10}
